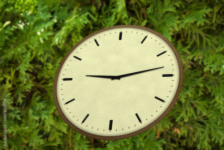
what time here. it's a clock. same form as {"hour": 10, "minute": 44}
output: {"hour": 9, "minute": 13}
